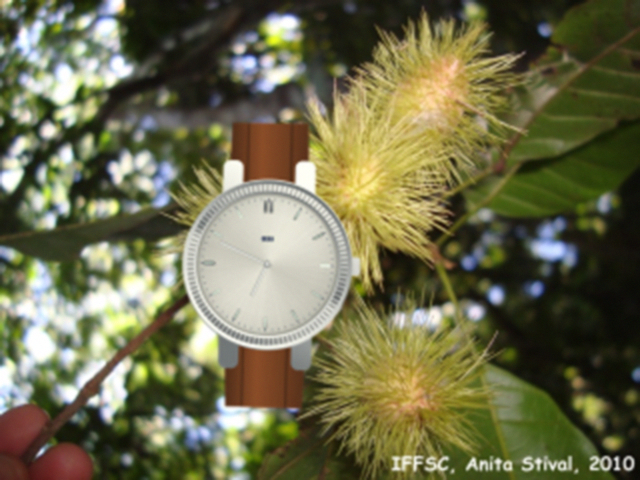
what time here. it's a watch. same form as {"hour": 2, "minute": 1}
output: {"hour": 6, "minute": 49}
